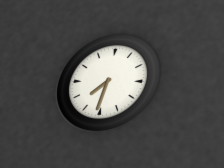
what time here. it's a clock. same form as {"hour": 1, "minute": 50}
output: {"hour": 7, "minute": 31}
